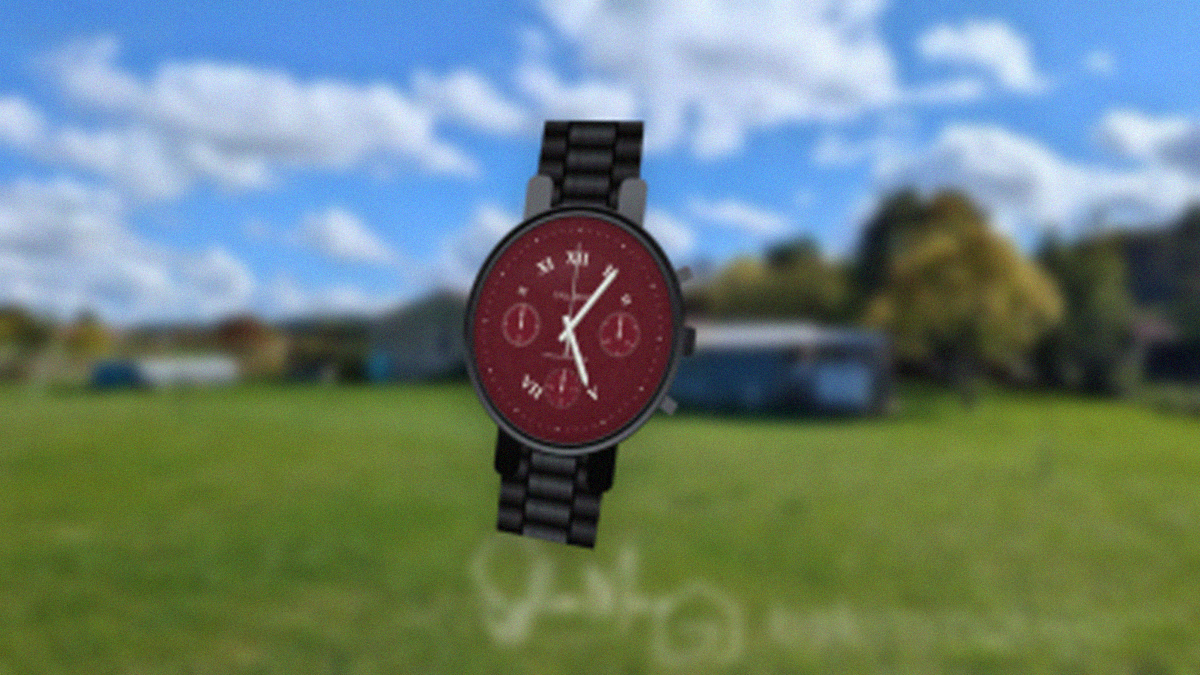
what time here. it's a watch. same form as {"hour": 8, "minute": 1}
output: {"hour": 5, "minute": 6}
